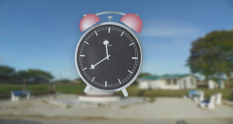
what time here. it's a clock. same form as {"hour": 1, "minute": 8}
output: {"hour": 11, "minute": 39}
